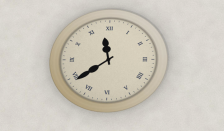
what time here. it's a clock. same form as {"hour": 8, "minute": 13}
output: {"hour": 11, "minute": 39}
